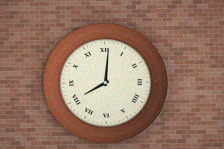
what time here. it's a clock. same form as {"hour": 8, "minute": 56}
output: {"hour": 8, "minute": 1}
